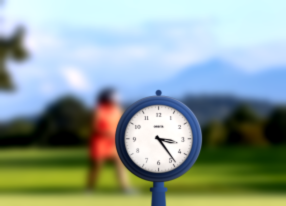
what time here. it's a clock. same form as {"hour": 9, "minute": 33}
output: {"hour": 3, "minute": 24}
